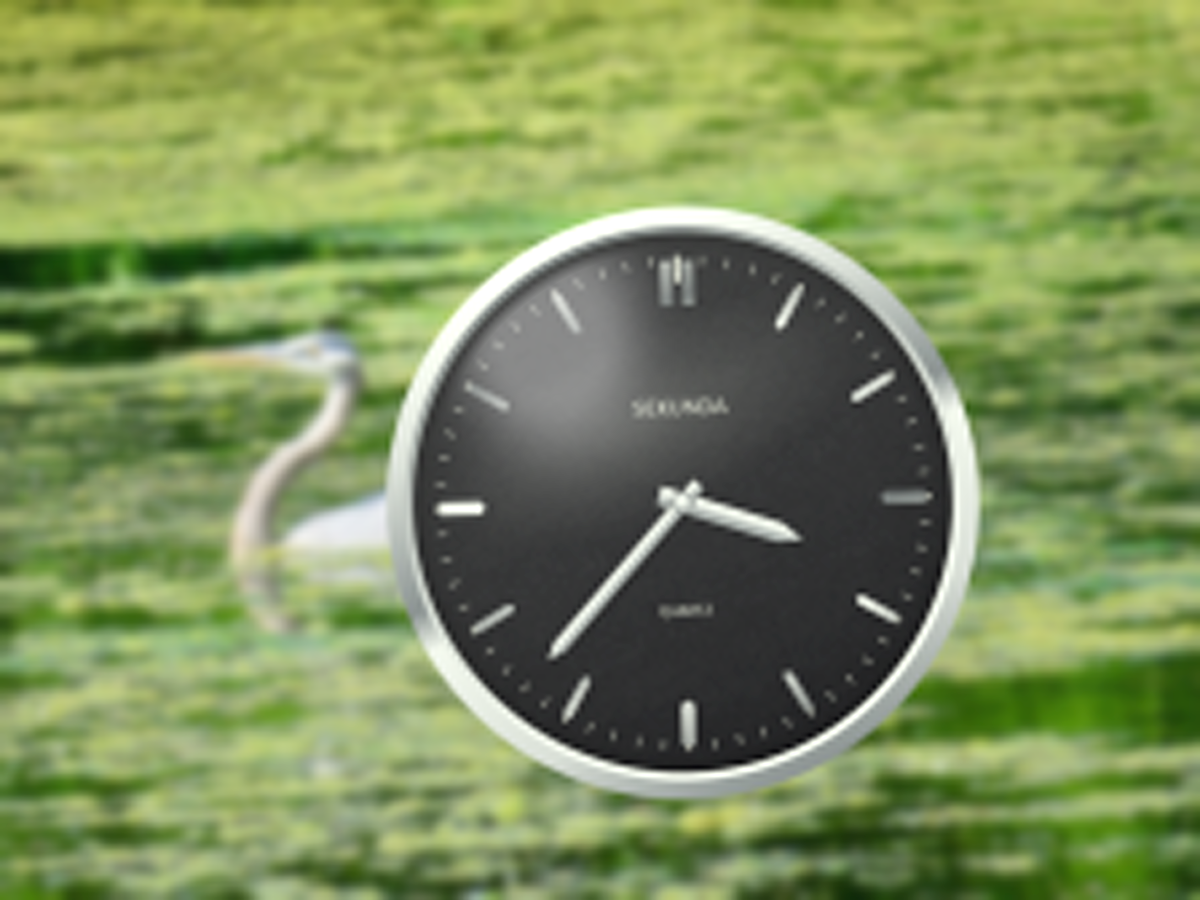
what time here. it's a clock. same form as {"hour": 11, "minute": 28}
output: {"hour": 3, "minute": 37}
